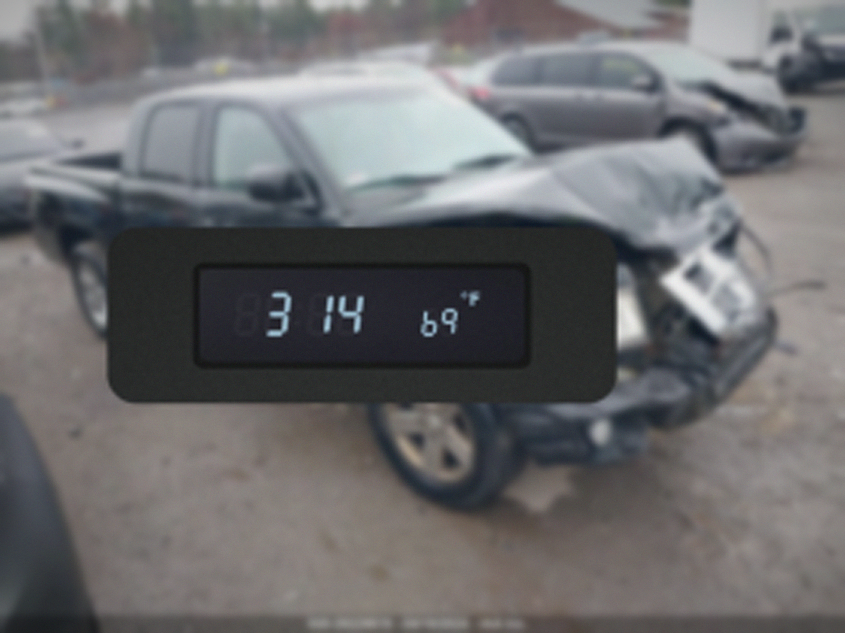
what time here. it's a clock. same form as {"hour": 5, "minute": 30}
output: {"hour": 3, "minute": 14}
